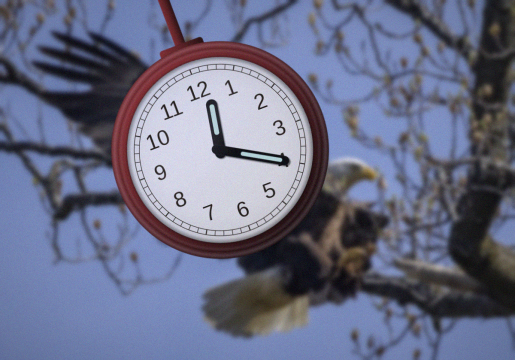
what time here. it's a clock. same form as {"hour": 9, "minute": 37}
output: {"hour": 12, "minute": 20}
